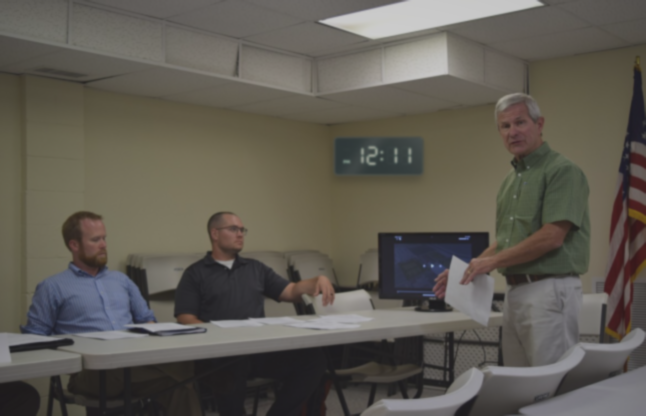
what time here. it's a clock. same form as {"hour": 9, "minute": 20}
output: {"hour": 12, "minute": 11}
